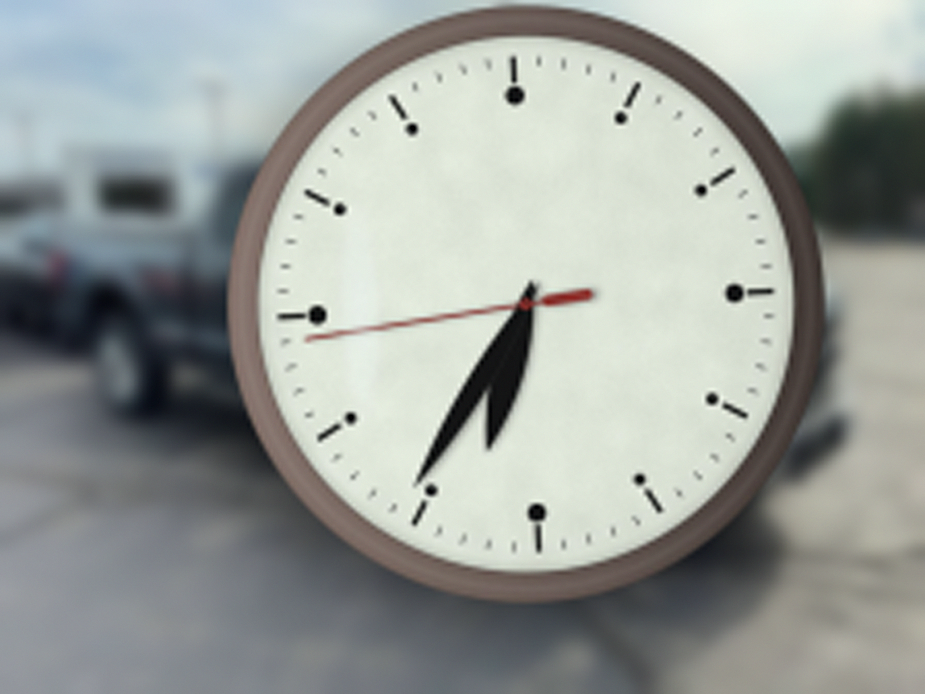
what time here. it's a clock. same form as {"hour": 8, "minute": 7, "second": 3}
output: {"hour": 6, "minute": 35, "second": 44}
